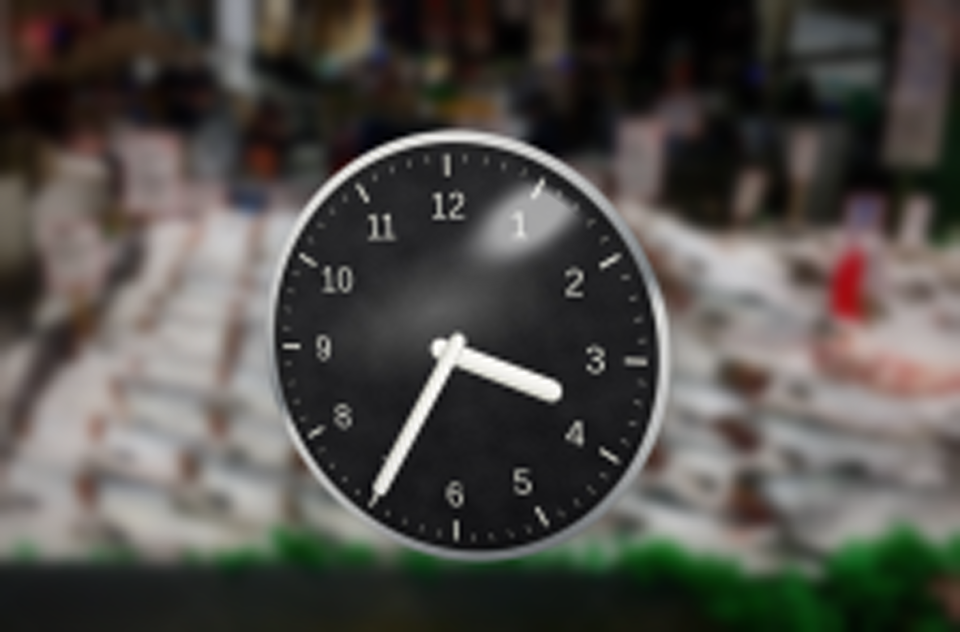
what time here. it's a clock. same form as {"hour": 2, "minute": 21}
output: {"hour": 3, "minute": 35}
